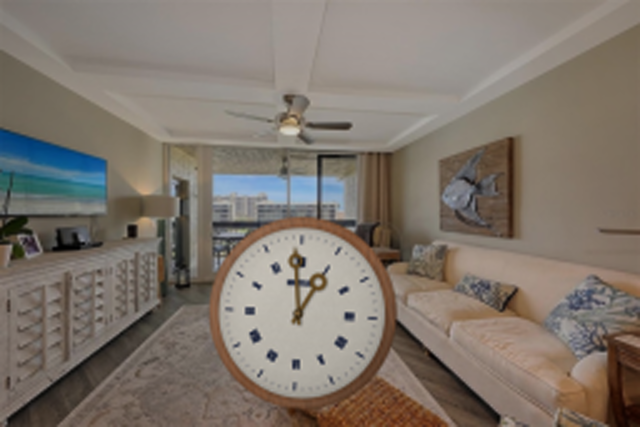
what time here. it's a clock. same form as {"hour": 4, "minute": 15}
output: {"hour": 12, "minute": 59}
